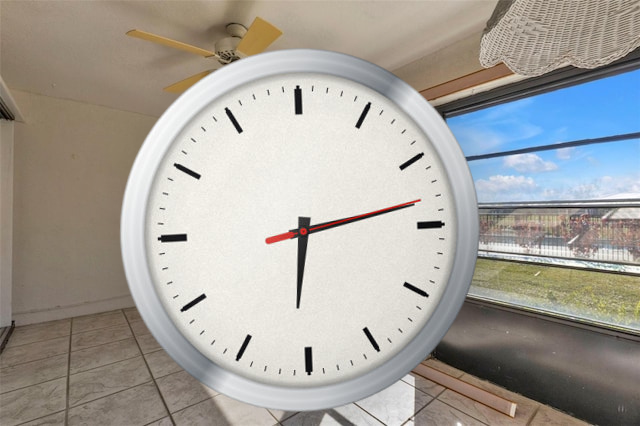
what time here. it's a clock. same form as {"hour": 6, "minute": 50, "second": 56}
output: {"hour": 6, "minute": 13, "second": 13}
